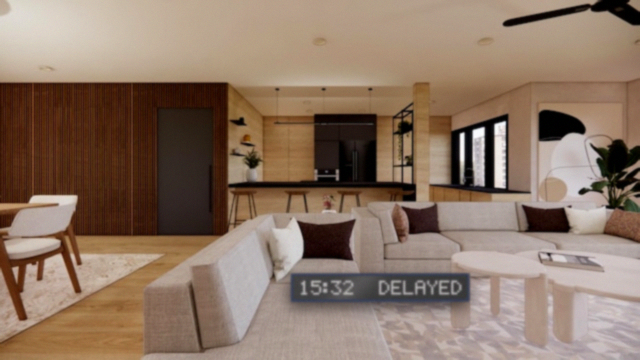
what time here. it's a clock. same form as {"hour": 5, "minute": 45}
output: {"hour": 15, "minute": 32}
